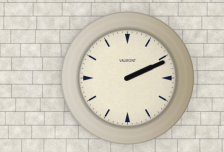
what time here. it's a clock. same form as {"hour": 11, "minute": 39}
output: {"hour": 2, "minute": 11}
